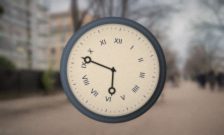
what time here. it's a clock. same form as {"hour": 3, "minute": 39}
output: {"hour": 5, "minute": 47}
